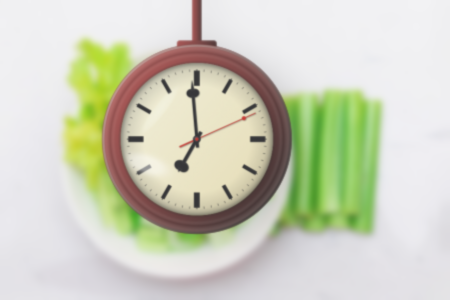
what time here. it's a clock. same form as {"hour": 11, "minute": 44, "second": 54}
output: {"hour": 6, "minute": 59, "second": 11}
